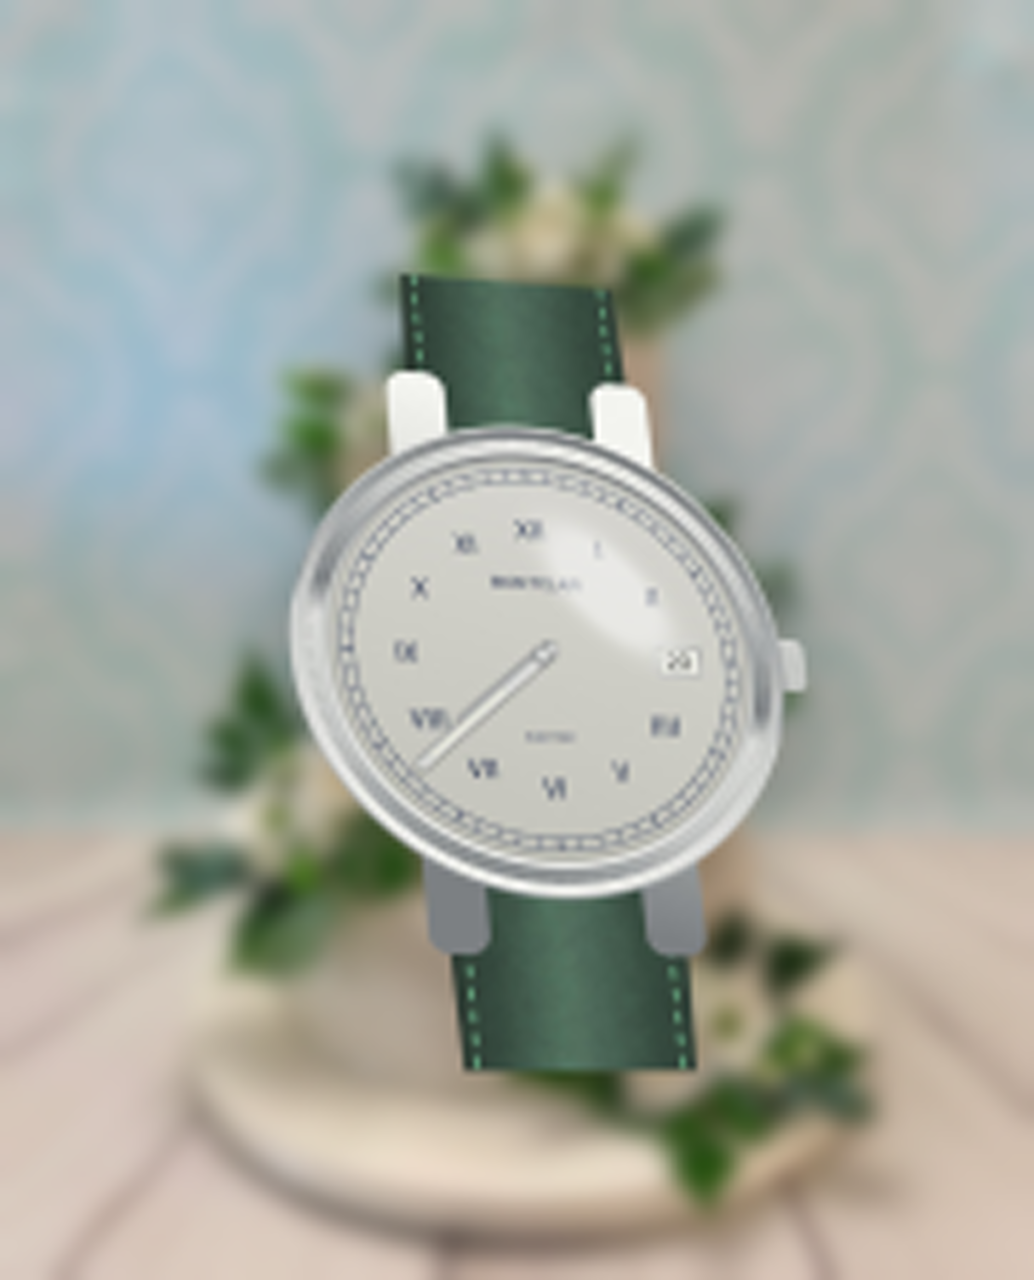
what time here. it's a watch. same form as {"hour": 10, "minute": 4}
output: {"hour": 7, "minute": 38}
